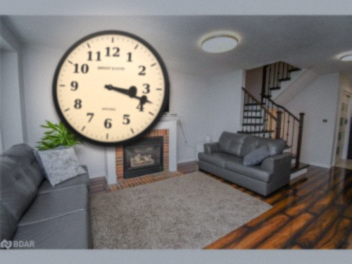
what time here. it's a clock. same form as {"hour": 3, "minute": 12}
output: {"hour": 3, "minute": 18}
